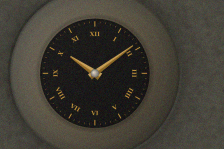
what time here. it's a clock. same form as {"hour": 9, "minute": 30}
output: {"hour": 10, "minute": 9}
